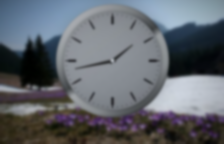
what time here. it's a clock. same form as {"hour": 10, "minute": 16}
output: {"hour": 1, "minute": 43}
